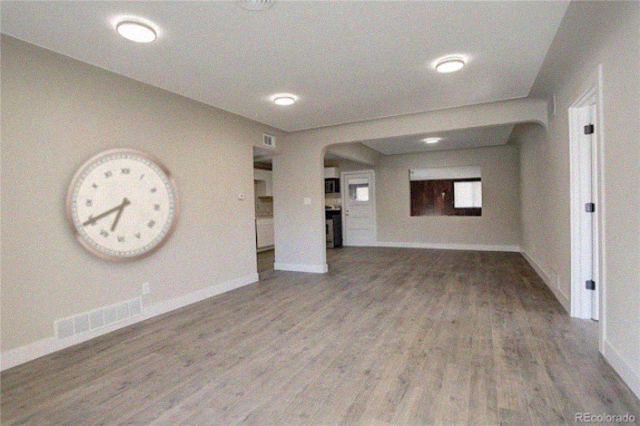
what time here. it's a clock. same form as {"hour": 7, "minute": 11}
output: {"hour": 6, "minute": 40}
